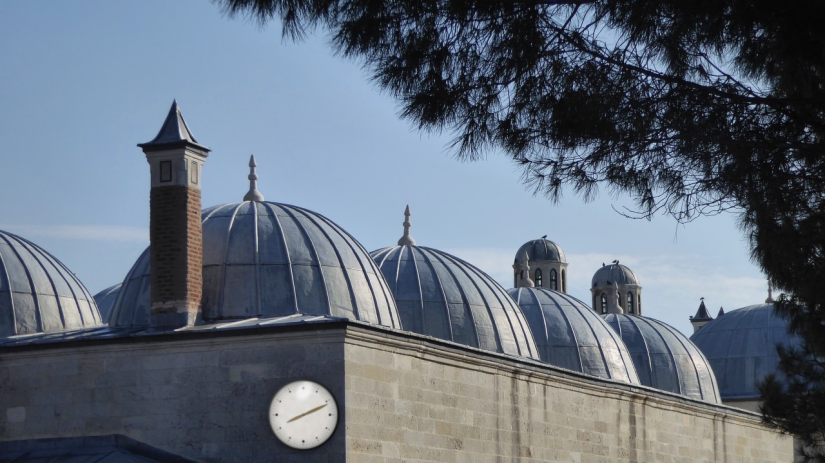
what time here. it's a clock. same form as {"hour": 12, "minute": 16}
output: {"hour": 8, "minute": 11}
